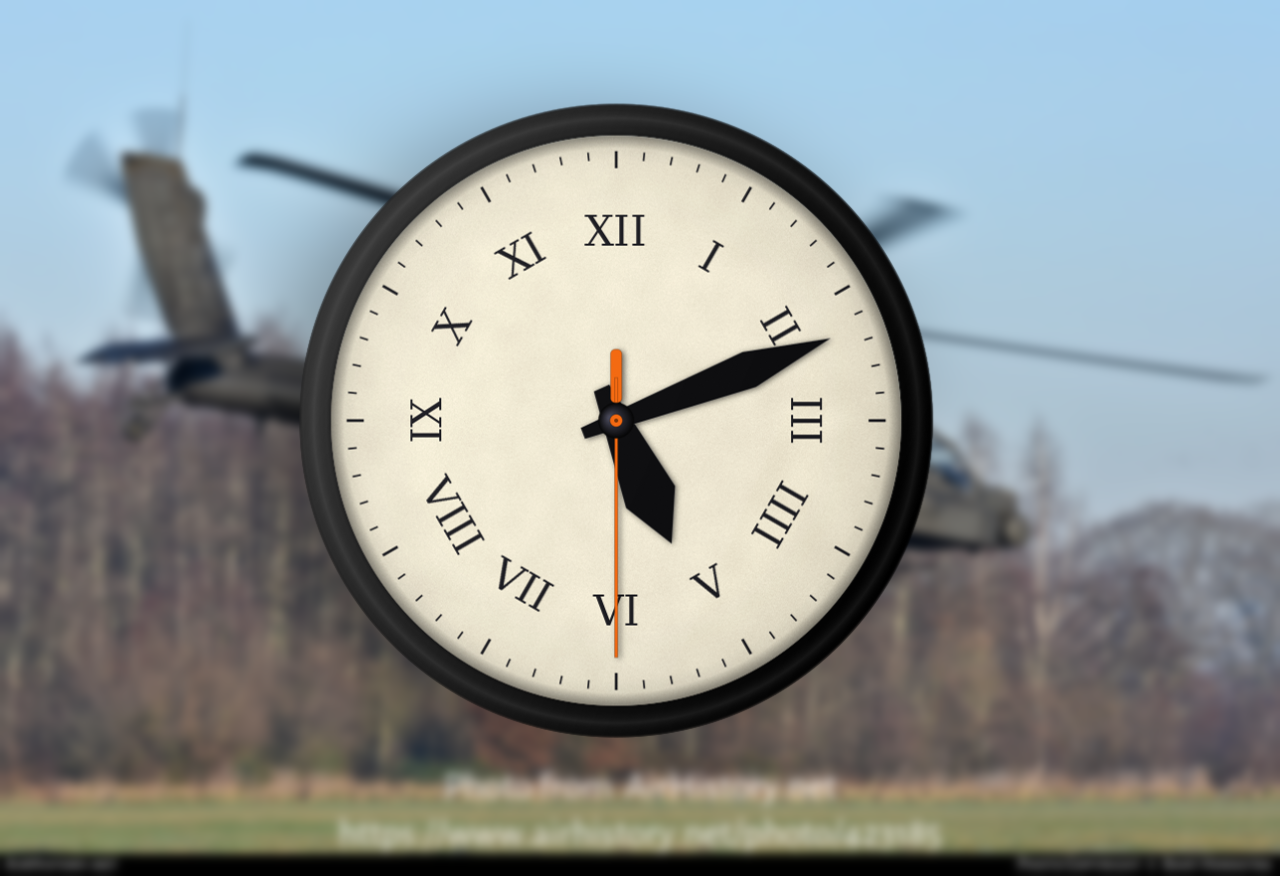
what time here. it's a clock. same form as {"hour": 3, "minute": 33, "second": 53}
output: {"hour": 5, "minute": 11, "second": 30}
